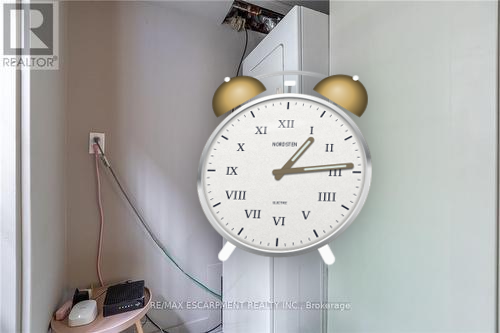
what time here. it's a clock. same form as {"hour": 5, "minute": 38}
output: {"hour": 1, "minute": 14}
